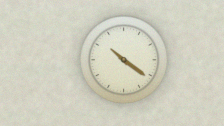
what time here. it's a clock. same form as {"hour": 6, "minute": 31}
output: {"hour": 10, "minute": 21}
